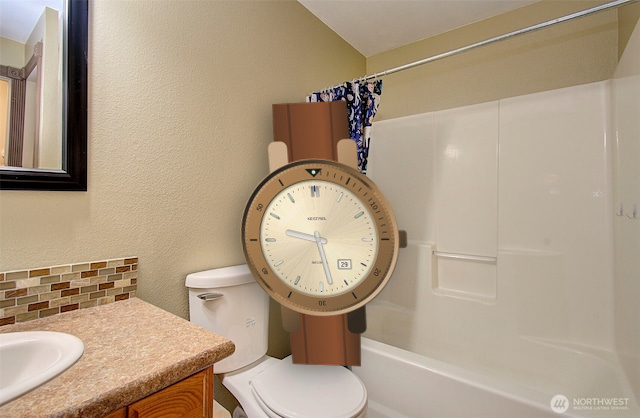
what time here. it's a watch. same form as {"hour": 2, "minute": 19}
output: {"hour": 9, "minute": 28}
